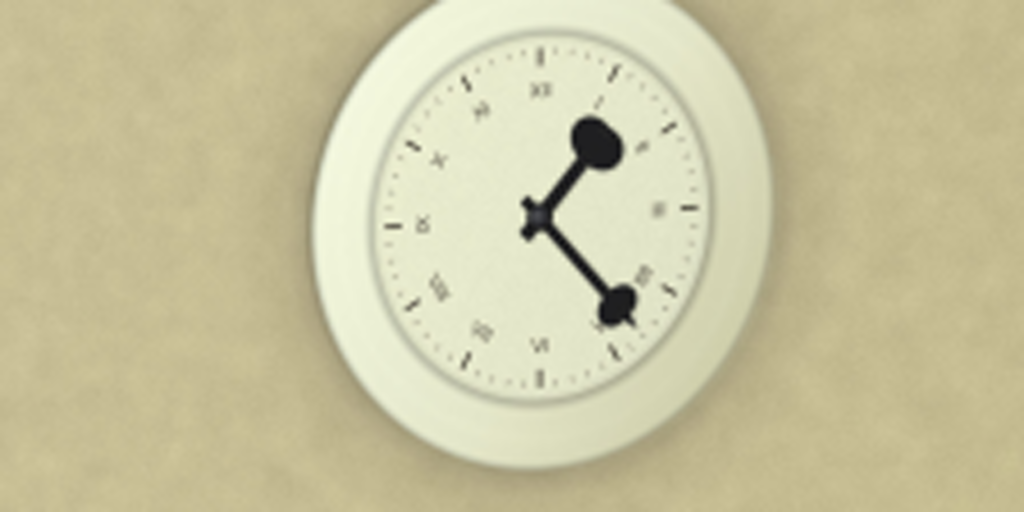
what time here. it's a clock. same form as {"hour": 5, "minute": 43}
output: {"hour": 1, "minute": 23}
